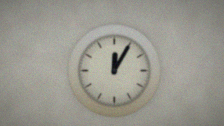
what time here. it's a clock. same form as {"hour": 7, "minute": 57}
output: {"hour": 12, "minute": 5}
